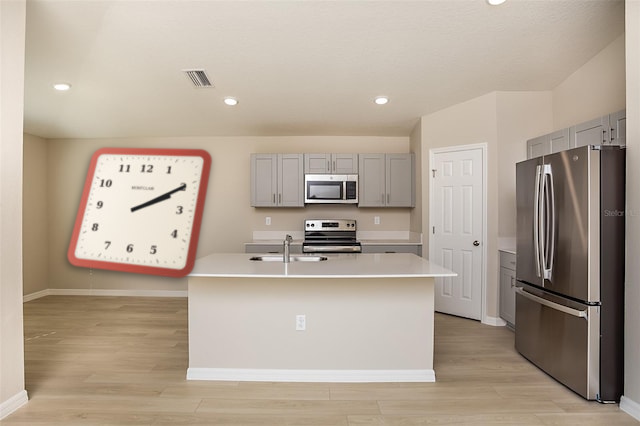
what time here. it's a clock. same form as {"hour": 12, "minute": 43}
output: {"hour": 2, "minute": 10}
